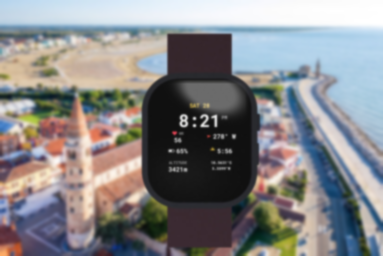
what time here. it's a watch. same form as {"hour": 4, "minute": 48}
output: {"hour": 8, "minute": 21}
